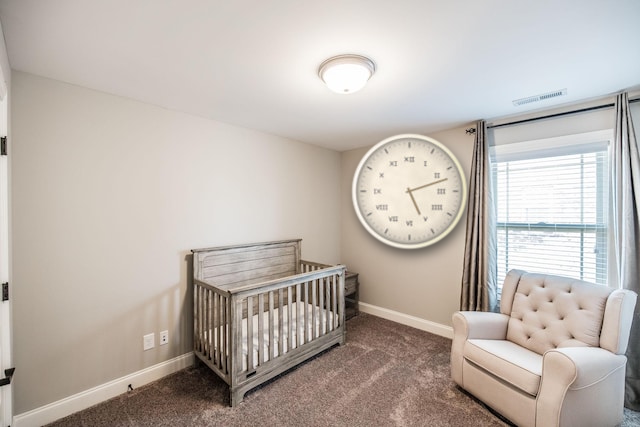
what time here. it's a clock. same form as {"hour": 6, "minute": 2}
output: {"hour": 5, "minute": 12}
